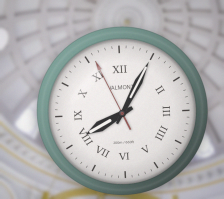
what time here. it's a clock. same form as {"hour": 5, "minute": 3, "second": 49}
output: {"hour": 8, "minute": 4, "second": 56}
